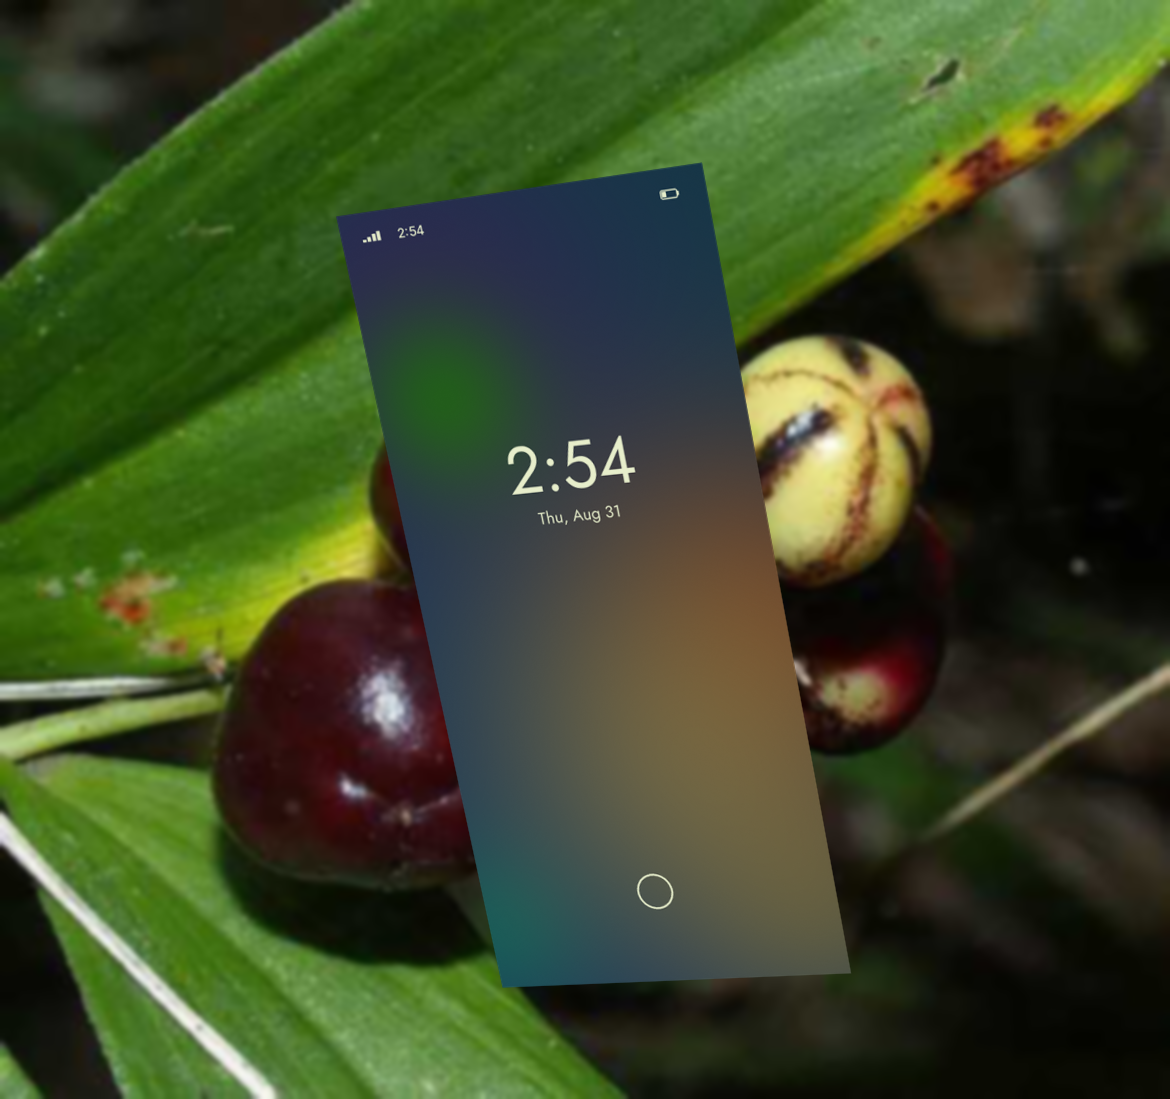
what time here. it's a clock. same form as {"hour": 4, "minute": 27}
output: {"hour": 2, "minute": 54}
